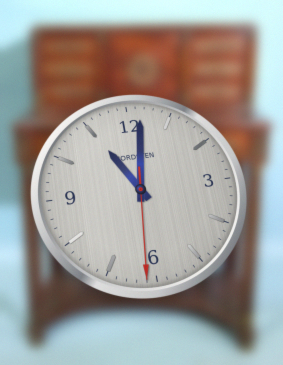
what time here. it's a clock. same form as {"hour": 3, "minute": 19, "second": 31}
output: {"hour": 11, "minute": 1, "second": 31}
